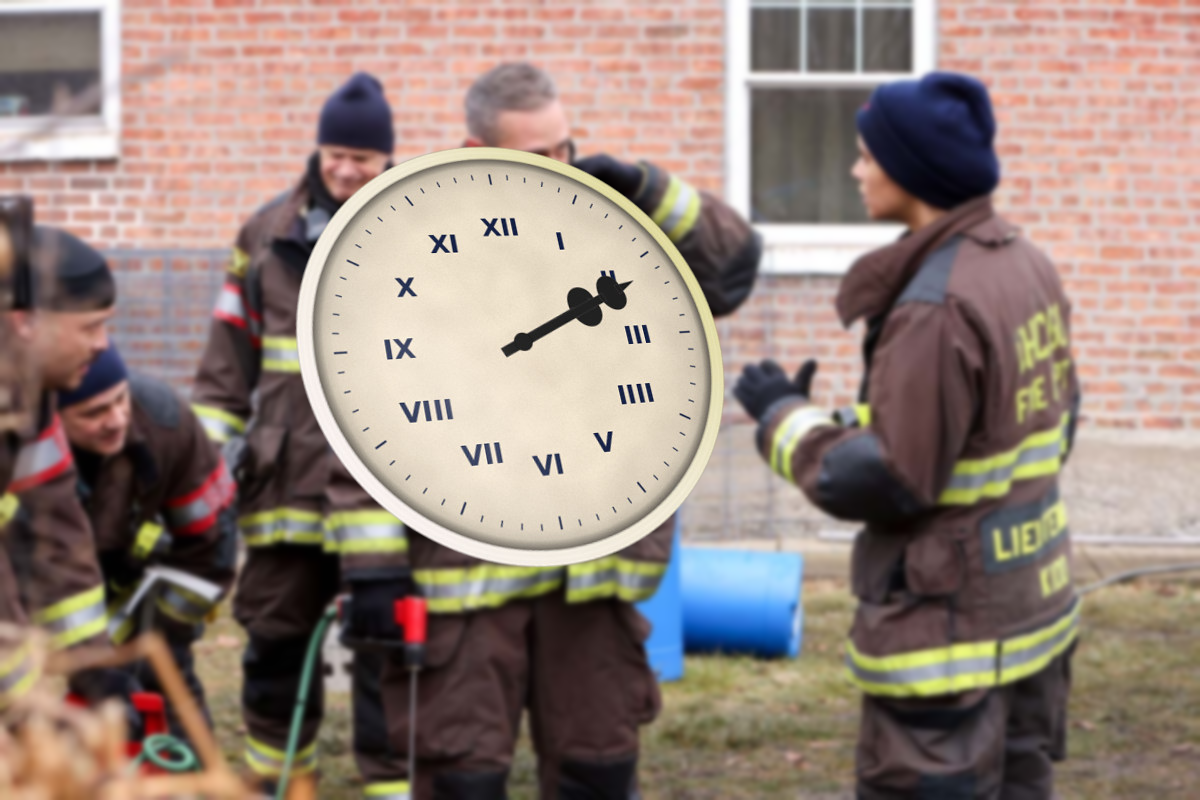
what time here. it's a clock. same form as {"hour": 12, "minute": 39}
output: {"hour": 2, "minute": 11}
